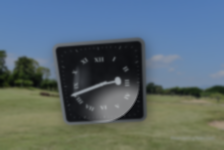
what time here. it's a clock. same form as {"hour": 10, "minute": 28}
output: {"hour": 2, "minute": 42}
